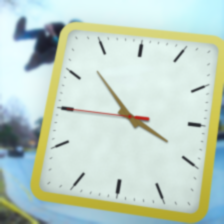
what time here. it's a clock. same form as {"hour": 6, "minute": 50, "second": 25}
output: {"hour": 3, "minute": 52, "second": 45}
